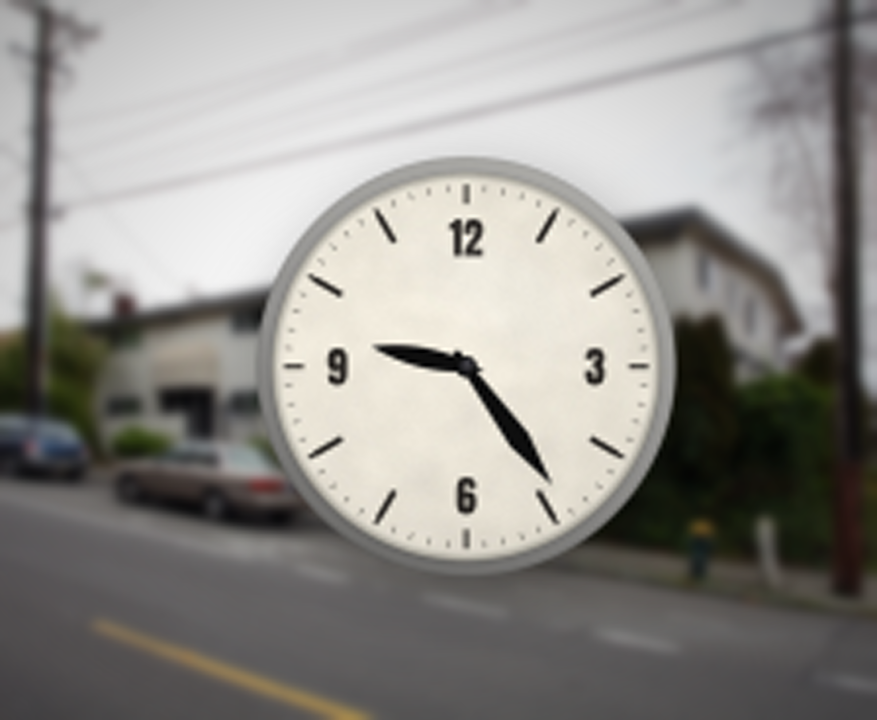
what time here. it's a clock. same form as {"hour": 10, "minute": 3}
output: {"hour": 9, "minute": 24}
